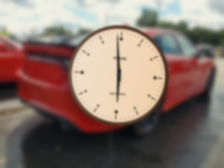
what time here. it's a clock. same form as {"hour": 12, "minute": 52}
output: {"hour": 5, "minute": 59}
